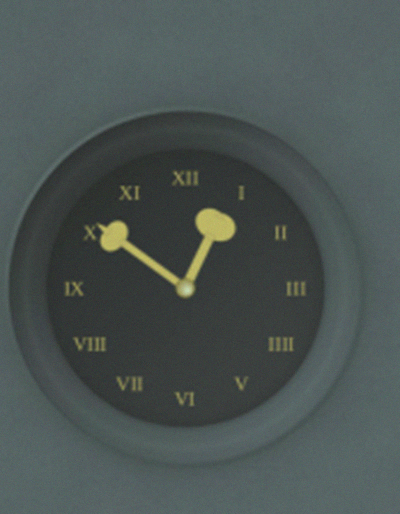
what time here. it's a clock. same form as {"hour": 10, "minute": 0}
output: {"hour": 12, "minute": 51}
